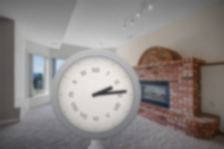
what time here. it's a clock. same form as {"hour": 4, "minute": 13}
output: {"hour": 2, "minute": 14}
